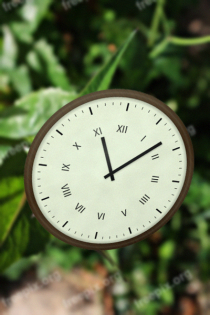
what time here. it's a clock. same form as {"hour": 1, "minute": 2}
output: {"hour": 11, "minute": 8}
